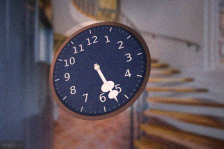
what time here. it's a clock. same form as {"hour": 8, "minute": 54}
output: {"hour": 5, "minute": 27}
